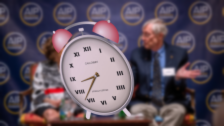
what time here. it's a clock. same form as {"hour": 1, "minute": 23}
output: {"hour": 8, "minute": 37}
